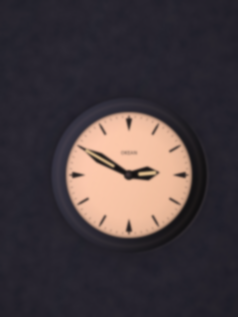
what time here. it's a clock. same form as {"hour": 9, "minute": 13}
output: {"hour": 2, "minute": 50}
